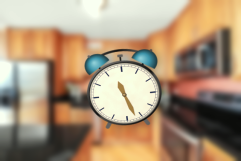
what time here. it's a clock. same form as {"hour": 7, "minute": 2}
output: {"hour": 11, "minute": 27}
